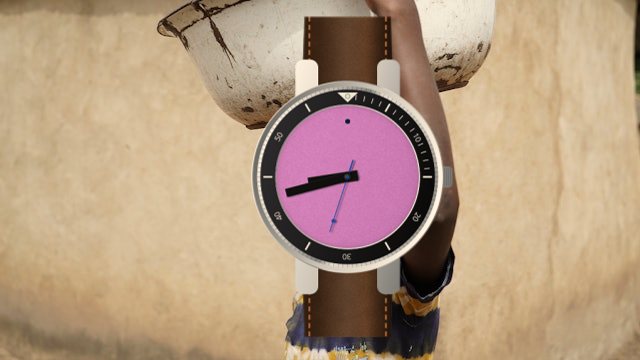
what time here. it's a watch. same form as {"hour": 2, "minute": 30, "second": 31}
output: {"hour": 8, "minute": 42, "second": 33}
